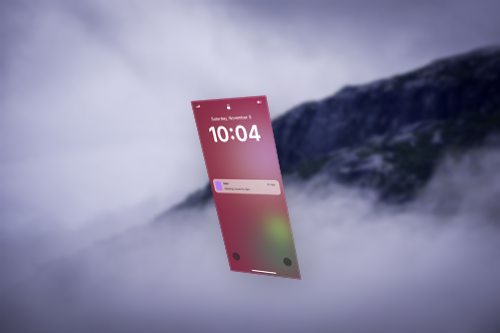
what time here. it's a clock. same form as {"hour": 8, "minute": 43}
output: {"hour": 10, "minute": 4}
